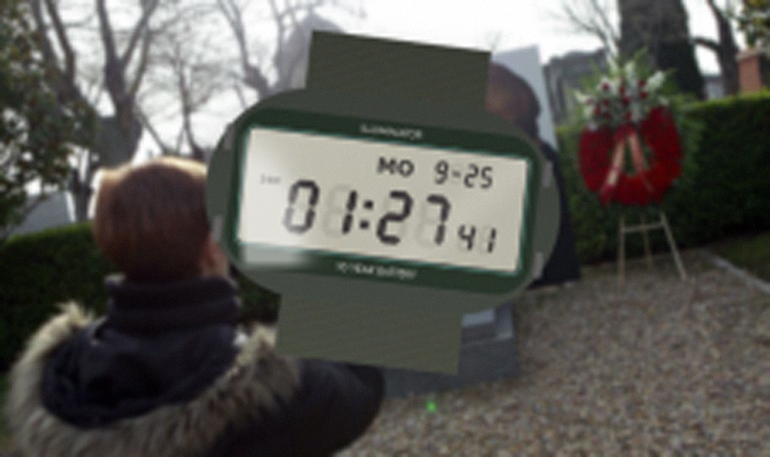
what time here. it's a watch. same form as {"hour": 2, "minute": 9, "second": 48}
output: {"hour": 1, "minute": 27, "second": 41}
